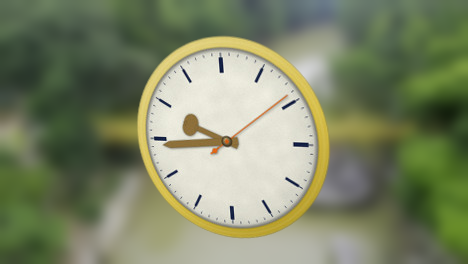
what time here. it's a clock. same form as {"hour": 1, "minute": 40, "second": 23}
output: {"hour": 9, "minute": 44, "second": 9}
